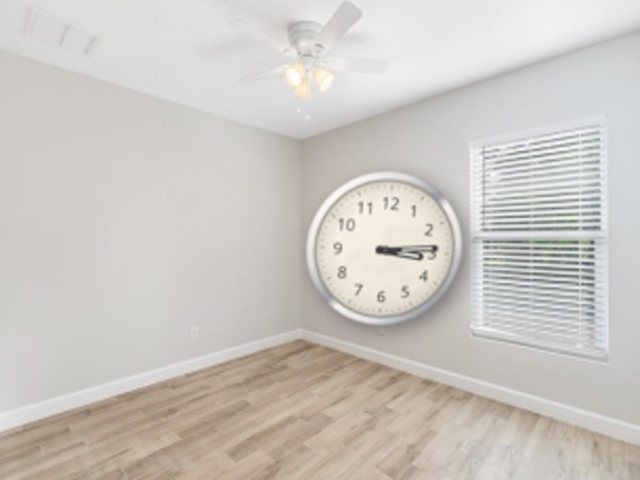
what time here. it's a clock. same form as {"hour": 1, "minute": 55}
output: {"hour": 3, "minute": 14}
